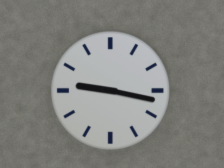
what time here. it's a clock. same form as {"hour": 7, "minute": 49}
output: {"hour": 9, "minute": 17}
